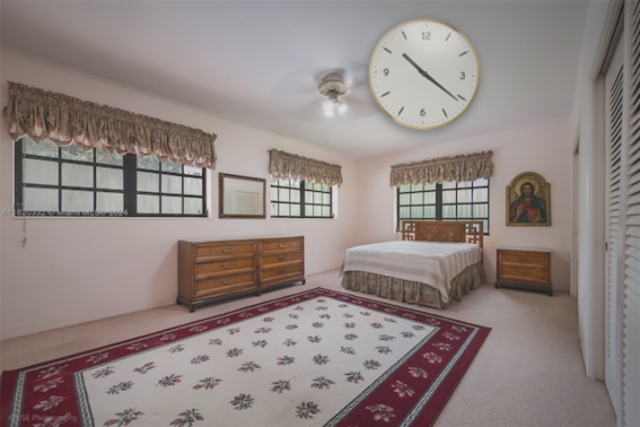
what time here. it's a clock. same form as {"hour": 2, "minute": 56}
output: {"hour": 10, "minute": 21}
